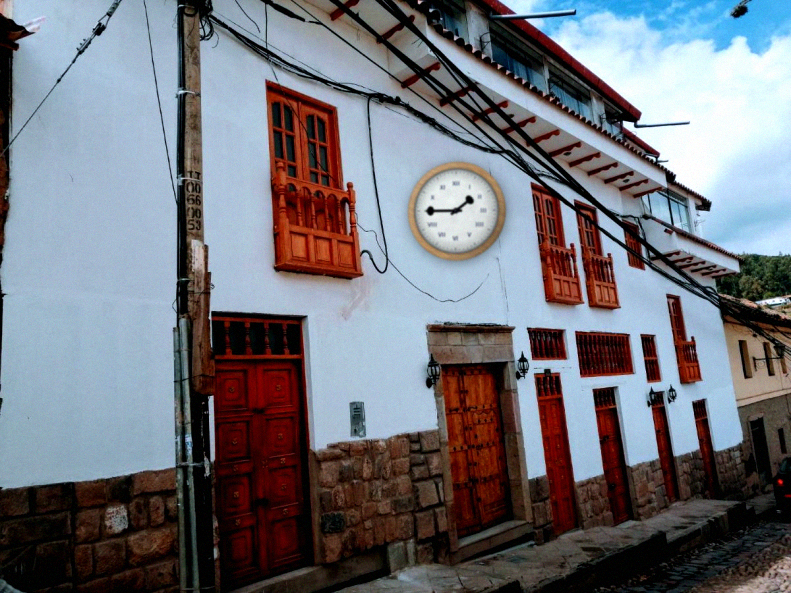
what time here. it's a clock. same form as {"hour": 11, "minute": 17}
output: {"hour": 1, "minute": 45}
